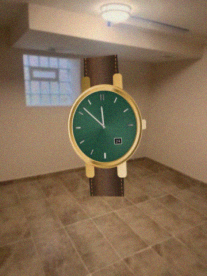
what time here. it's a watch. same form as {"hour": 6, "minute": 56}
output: {"hour": 11, "minute": 52}
